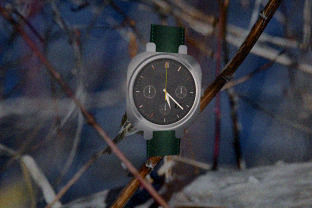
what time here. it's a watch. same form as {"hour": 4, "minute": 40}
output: {"hour": 5, "minute": 22}
